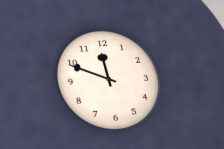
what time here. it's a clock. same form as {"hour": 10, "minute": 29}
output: {"hour": 11, "minute": 49}
